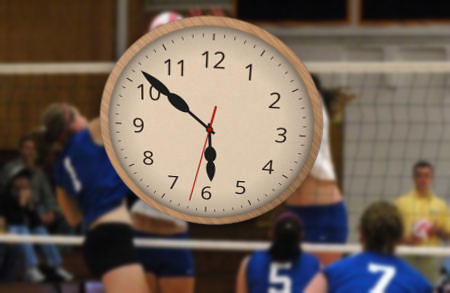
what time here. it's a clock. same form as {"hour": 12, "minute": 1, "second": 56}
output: {"hour": 5, "minute": 51, "second": 32}
